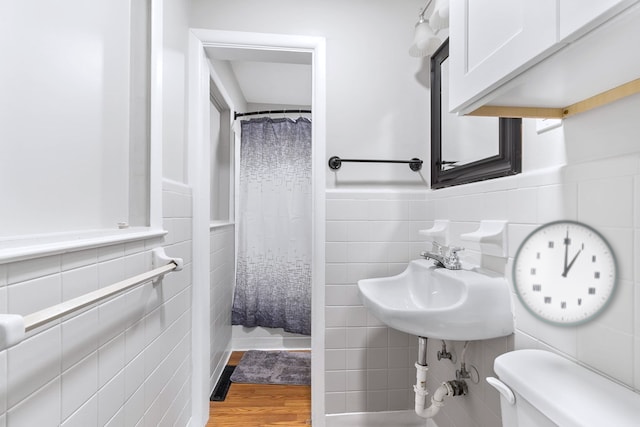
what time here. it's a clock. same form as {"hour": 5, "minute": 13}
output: {"hour": 1, "minute": 0}
